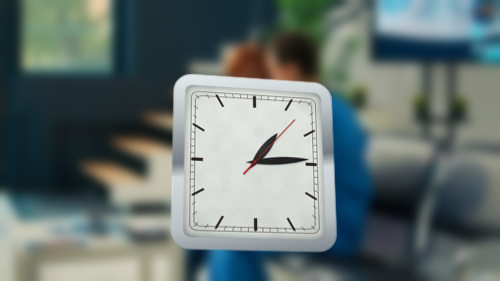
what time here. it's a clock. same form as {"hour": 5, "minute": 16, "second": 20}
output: {"hour": 1, "minute": 14, "second": 7}
